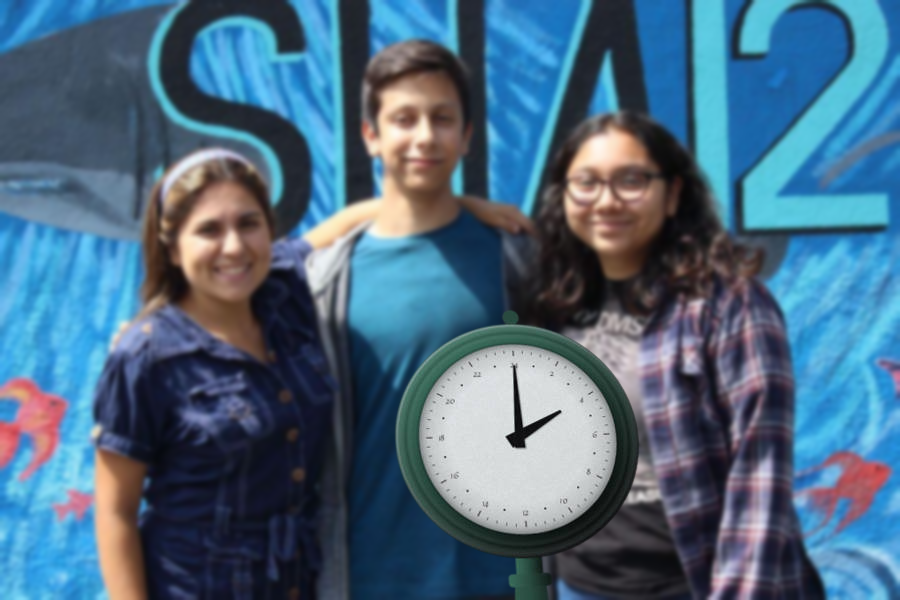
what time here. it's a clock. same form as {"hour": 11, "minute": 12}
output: {"hour": 4, "minute": 0}
